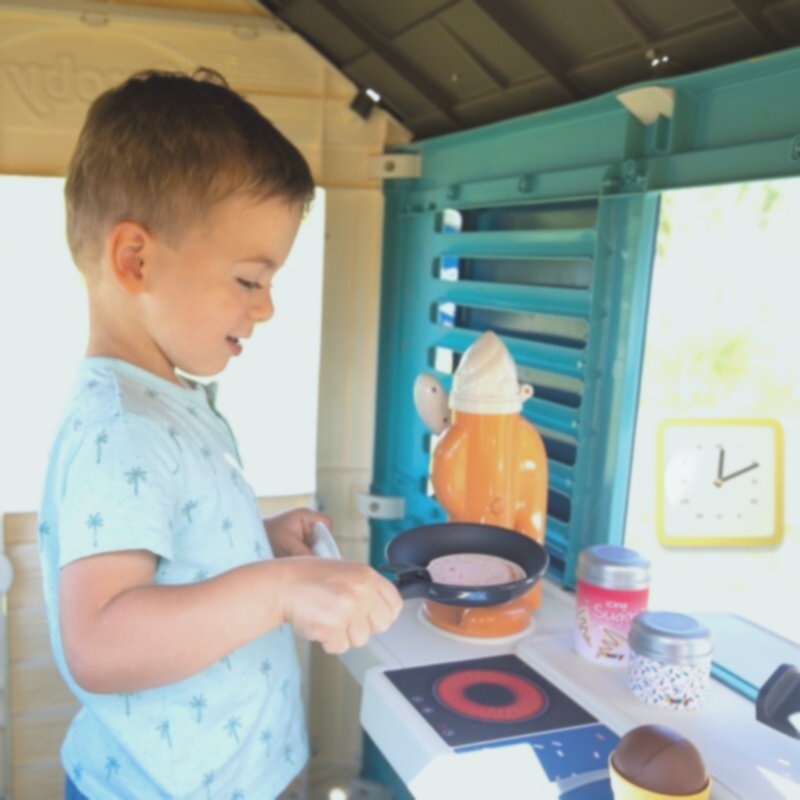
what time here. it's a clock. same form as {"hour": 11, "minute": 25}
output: {"hour": 12, "minute": 11}
